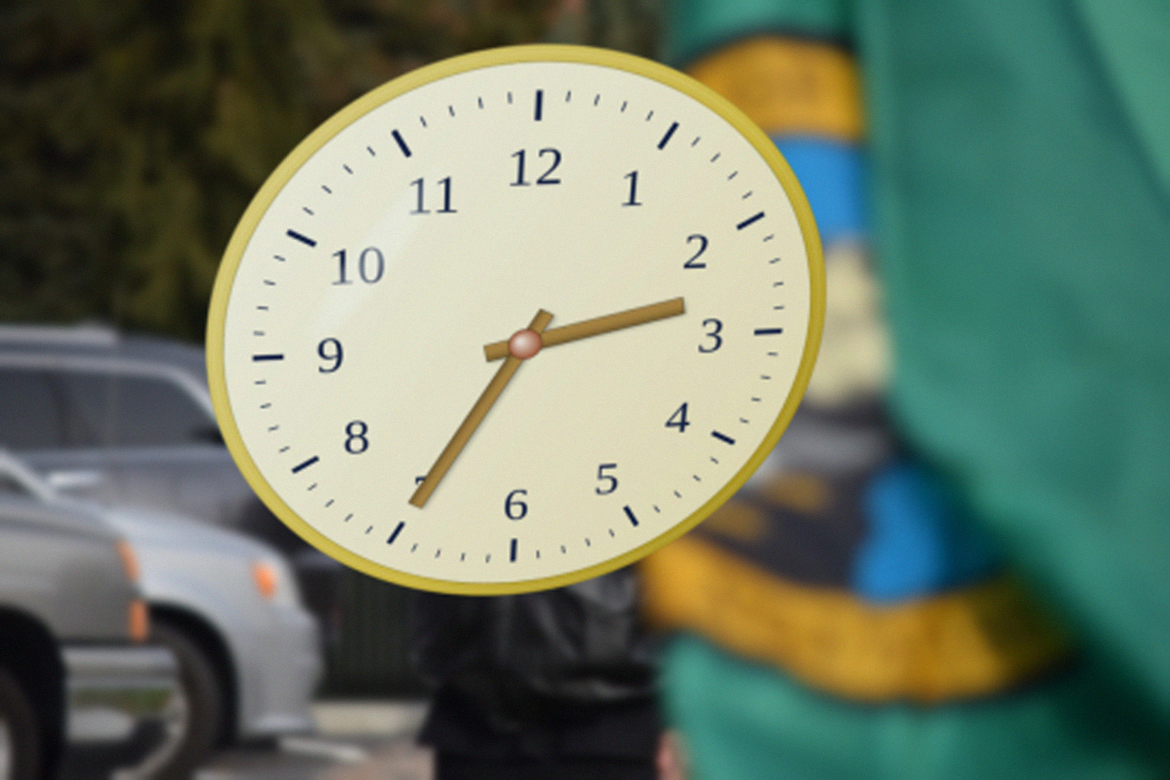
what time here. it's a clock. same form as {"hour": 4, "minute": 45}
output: {"hour": 2, "minute": 35}
